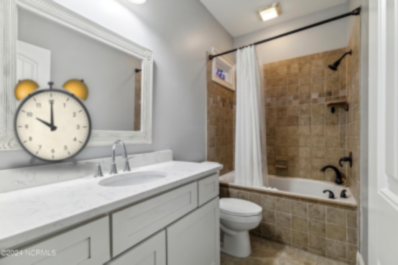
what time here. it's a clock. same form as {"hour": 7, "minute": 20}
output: {"hour": 10, "minute": 0}
